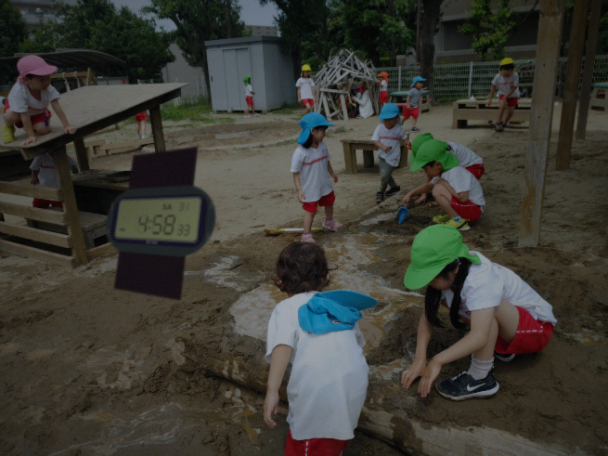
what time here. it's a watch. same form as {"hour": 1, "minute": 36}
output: {"hour": 4, "minute": 58}
